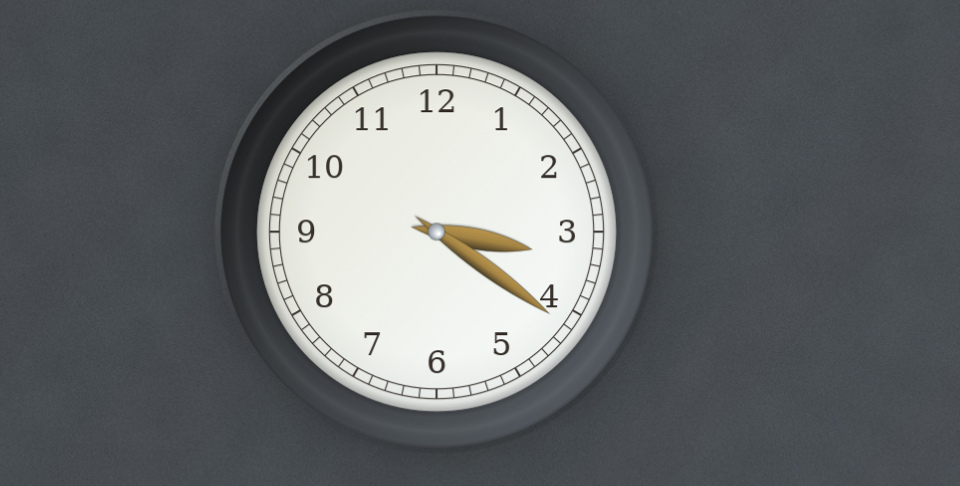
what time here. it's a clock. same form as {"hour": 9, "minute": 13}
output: {"hour": 3, "minute": 21}
